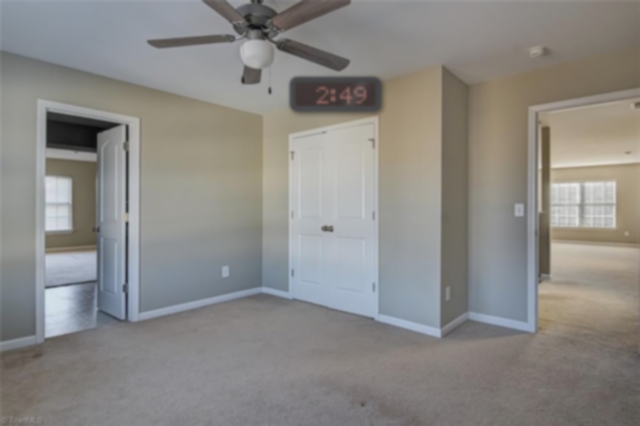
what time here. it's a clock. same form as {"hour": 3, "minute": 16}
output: {"hour": 2, "minute": 49}
